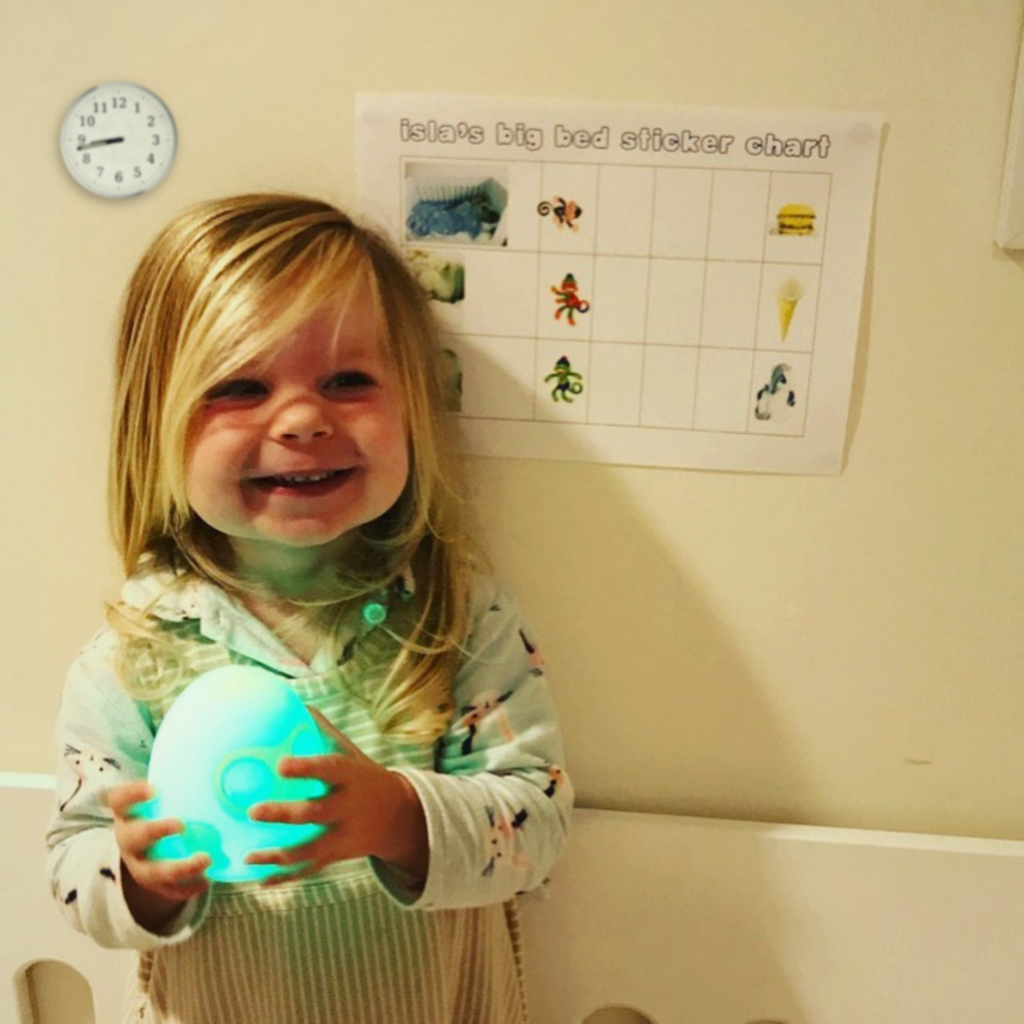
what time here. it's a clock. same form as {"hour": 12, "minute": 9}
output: {"hour": 8, "minute": 43}
